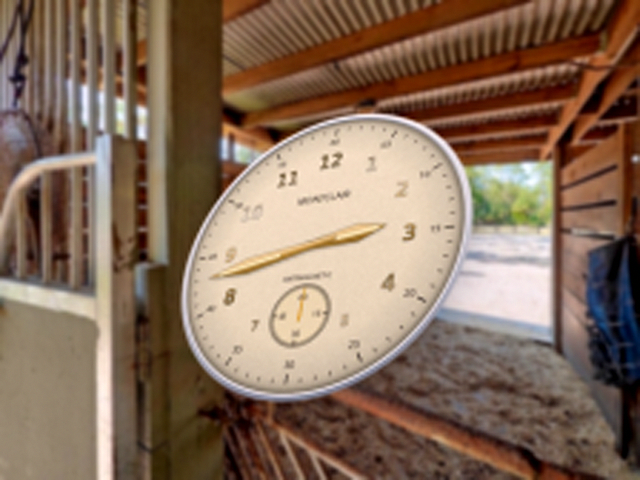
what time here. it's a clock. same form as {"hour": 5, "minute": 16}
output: {"hour": 2, "minute": 43}
